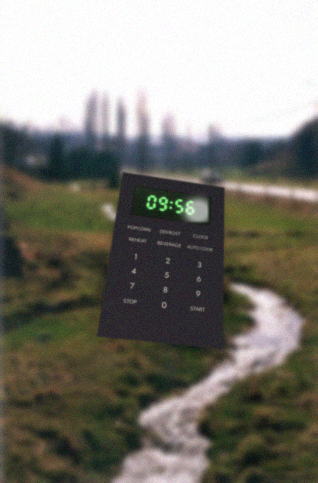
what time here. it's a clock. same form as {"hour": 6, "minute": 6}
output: {"hour": 9, "minute": 56}
